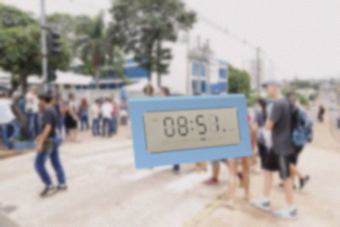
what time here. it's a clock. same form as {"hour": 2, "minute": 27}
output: {"hour": 8, "minute": 51}
